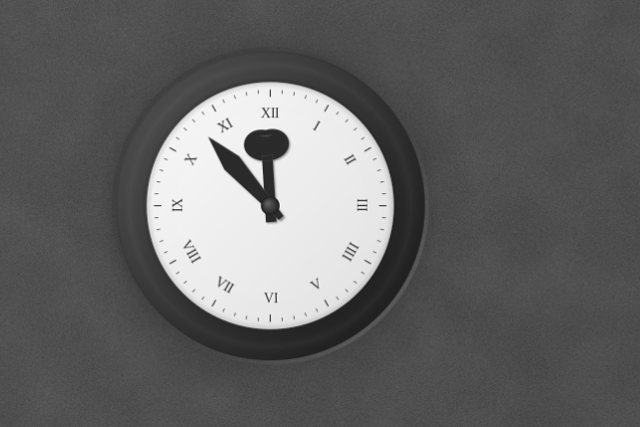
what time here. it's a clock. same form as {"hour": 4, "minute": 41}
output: {"hour": 11, "minute": 53}
